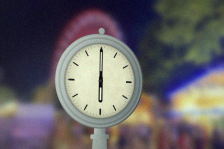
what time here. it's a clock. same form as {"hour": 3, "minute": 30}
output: {"hour": 6, "minute": 0}
